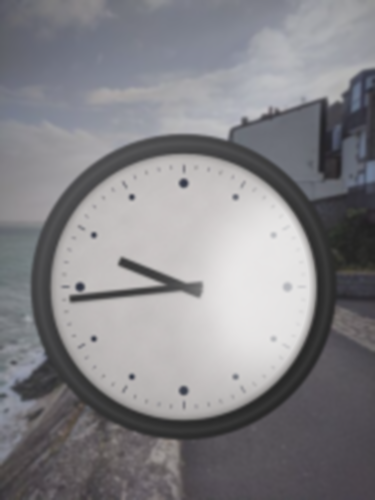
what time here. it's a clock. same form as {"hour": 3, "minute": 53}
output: {"hour": 9, "minute": 44}
